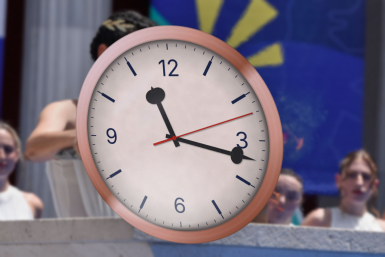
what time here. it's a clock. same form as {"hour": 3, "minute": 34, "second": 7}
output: {"hour": 11, "minute": 17, "second": 12}
